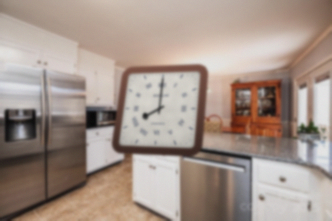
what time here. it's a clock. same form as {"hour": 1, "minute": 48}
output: {"hour": 8, "minute": 0}
